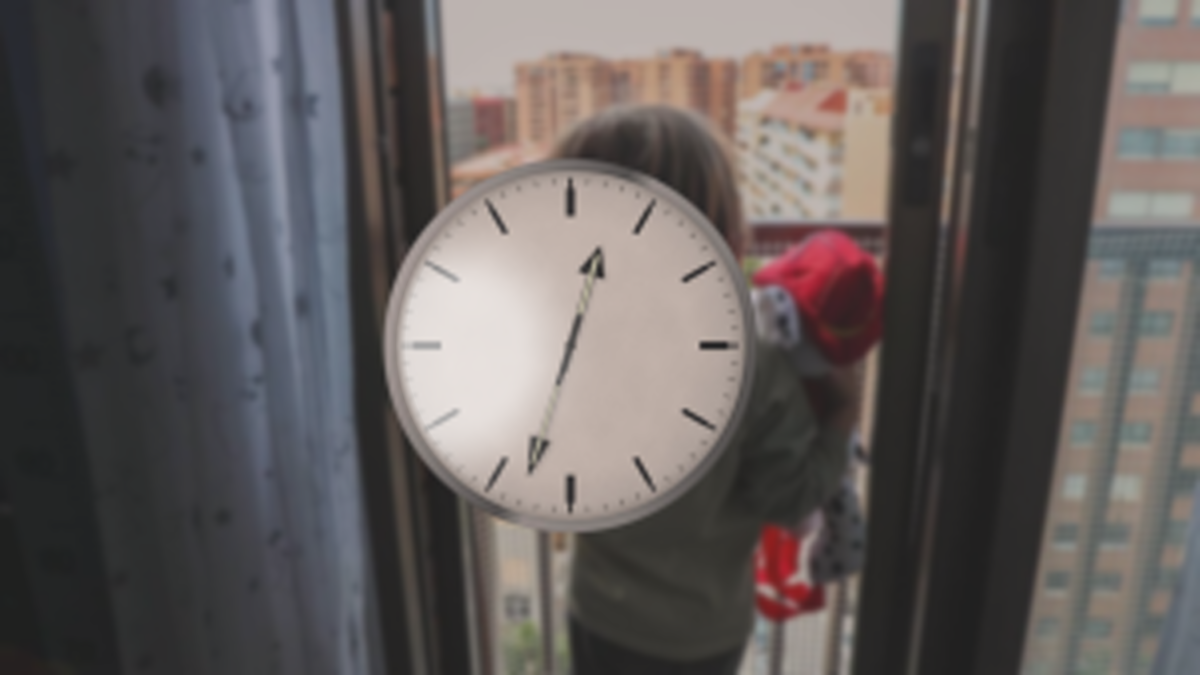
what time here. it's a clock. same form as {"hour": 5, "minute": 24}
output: {"hour": 12, "minute": 33}
